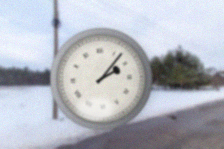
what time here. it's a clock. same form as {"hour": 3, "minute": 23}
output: {"hour": 2, "minute": 7}
